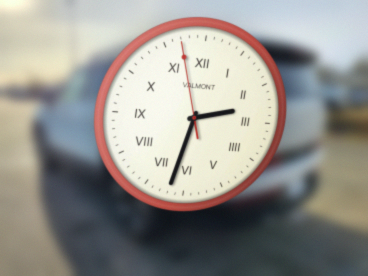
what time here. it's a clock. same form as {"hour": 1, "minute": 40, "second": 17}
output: {"hour": 2, "minute": 31, "second": 57}
